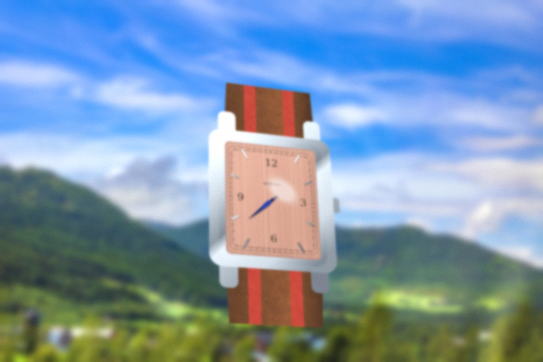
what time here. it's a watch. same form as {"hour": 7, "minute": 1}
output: {"hour": 7, "minute": 38}
